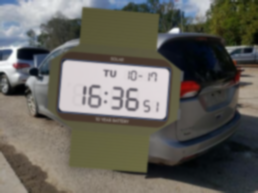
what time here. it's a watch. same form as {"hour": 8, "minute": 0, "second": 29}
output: {"hour": 16, "minute": 36, "second": 51}
